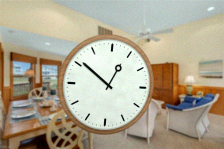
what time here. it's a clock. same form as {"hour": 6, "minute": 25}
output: {"hour": 12, "minute": 51}
